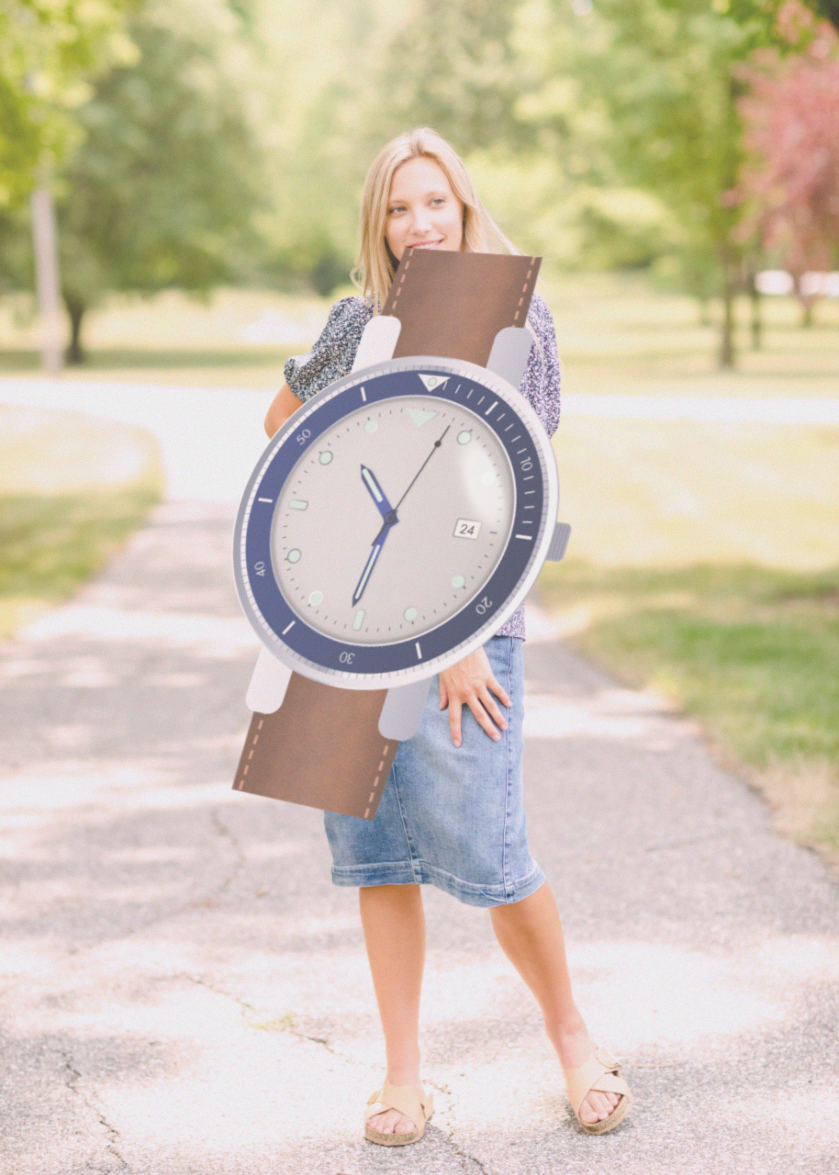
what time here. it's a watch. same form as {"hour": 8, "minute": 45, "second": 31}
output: {"hour": 10, "minute": 31, "second": 3}
